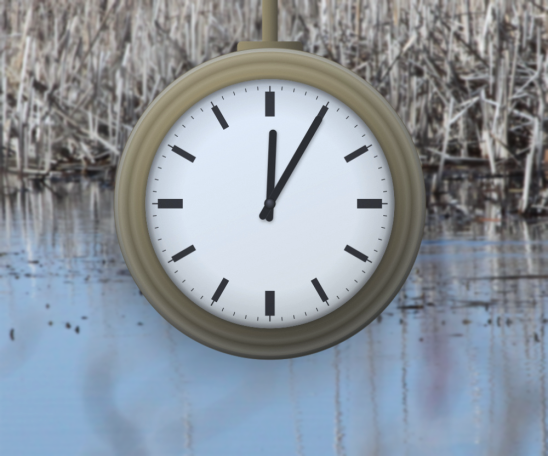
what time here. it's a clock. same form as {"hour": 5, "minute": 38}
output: {"hour": 12, "minute": 5}
